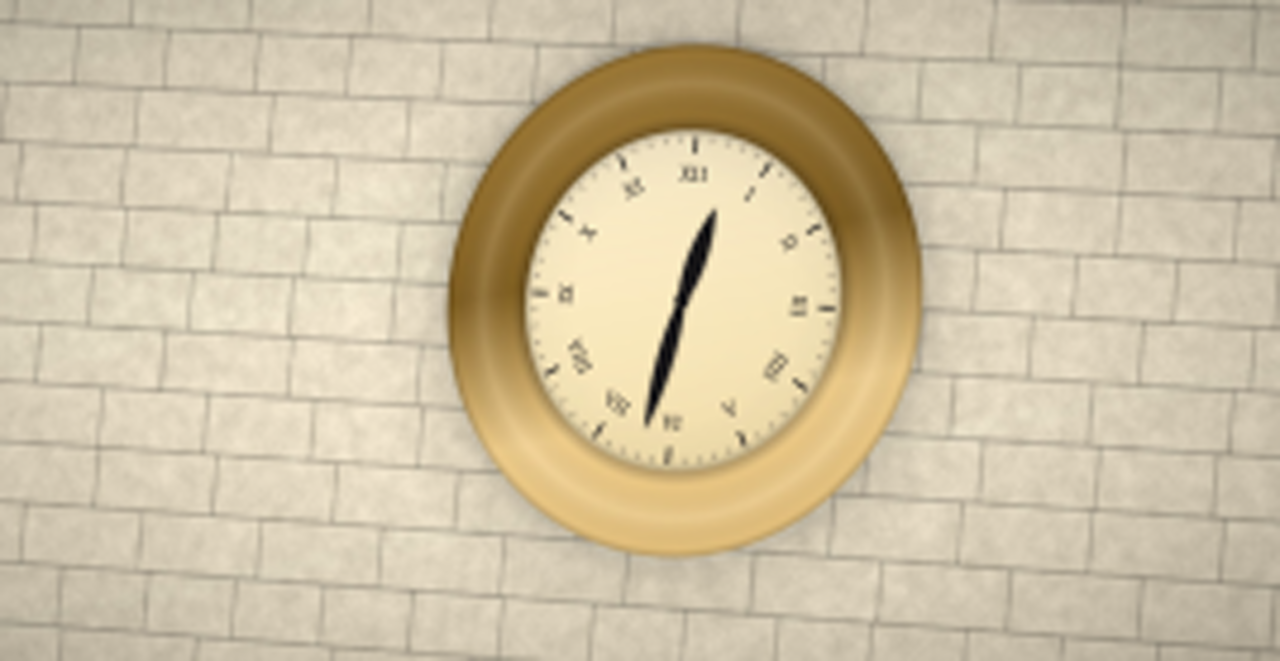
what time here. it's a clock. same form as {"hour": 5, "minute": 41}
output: {"hour": 12, "minute": 32}
